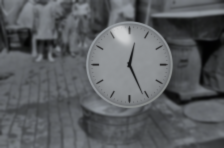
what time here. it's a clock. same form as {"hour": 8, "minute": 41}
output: {"hour": 12, "minute": 26}
